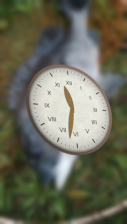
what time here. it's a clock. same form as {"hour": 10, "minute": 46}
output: {"hour": 11, "minute": 32}
